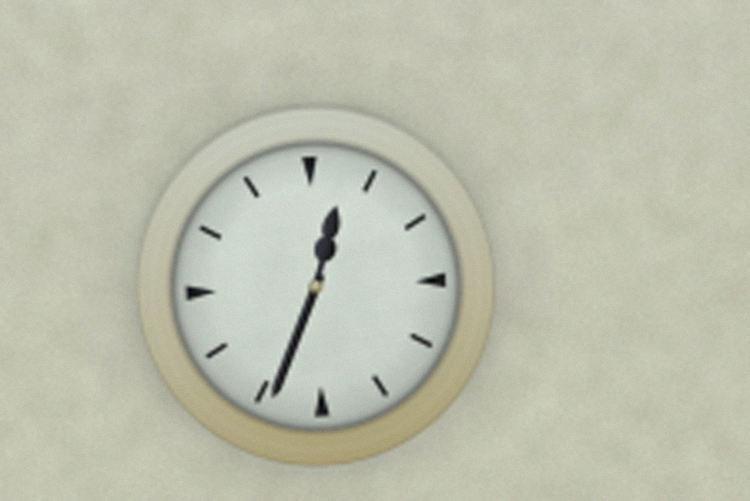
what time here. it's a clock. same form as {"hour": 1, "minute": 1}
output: {"hour": 12, "minute": 34}
